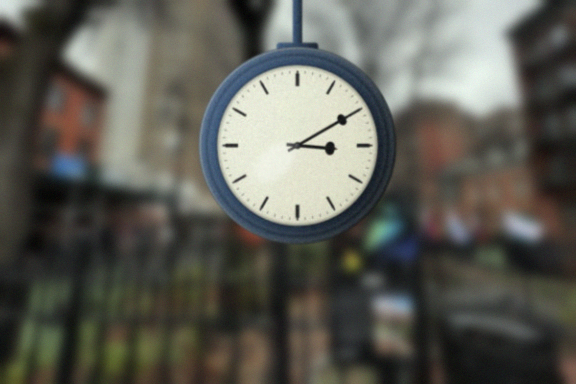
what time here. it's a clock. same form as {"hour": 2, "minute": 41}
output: {"hour": 3, "minute": 10}
